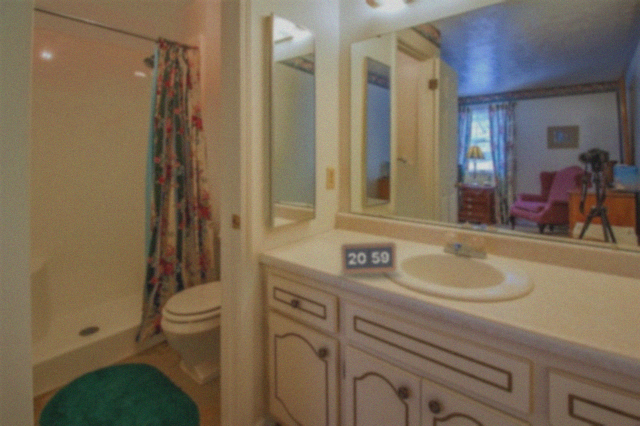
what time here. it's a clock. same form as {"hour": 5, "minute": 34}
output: {"hour": 20, "minute": 59}
